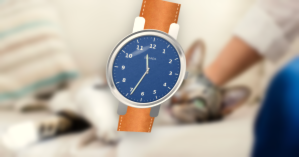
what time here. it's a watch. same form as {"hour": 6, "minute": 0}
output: {"hour": 11, "minute": 34}
